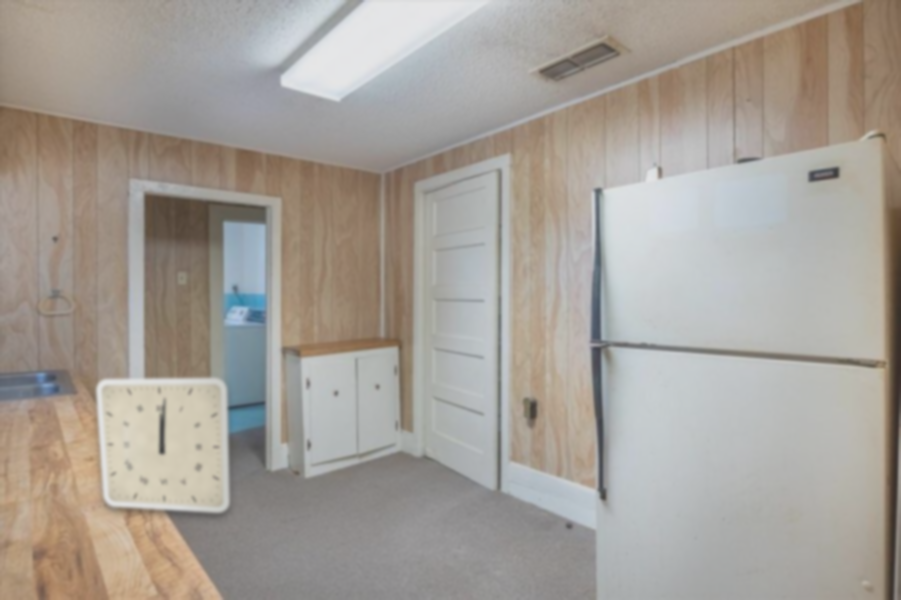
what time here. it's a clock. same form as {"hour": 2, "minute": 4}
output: {"hour": 12, "minute": 1}
